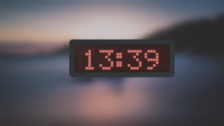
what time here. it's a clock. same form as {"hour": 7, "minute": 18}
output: {"hour": 13, "minute": 39}
